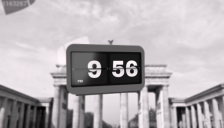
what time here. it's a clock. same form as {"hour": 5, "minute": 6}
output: {"hour": 9, "minute": 56}
